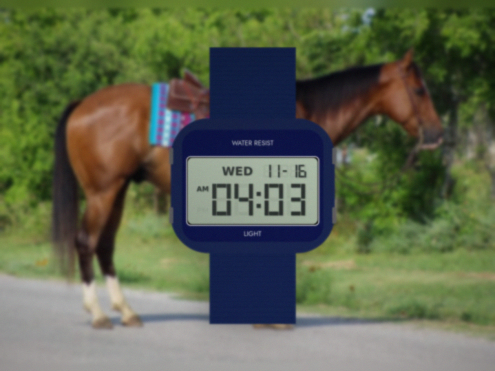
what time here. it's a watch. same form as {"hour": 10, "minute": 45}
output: {"hour": 4, "minute": 3}
